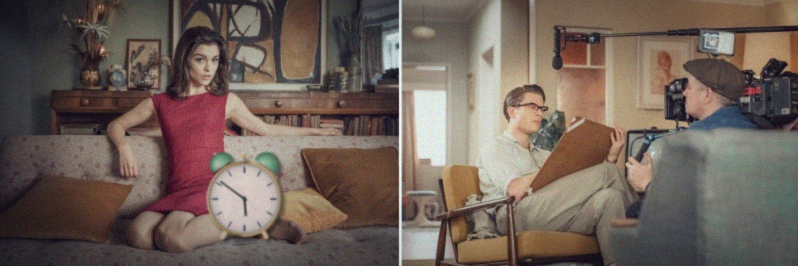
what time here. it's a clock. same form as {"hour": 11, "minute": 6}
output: {"hour": 5, "minute": 51}
